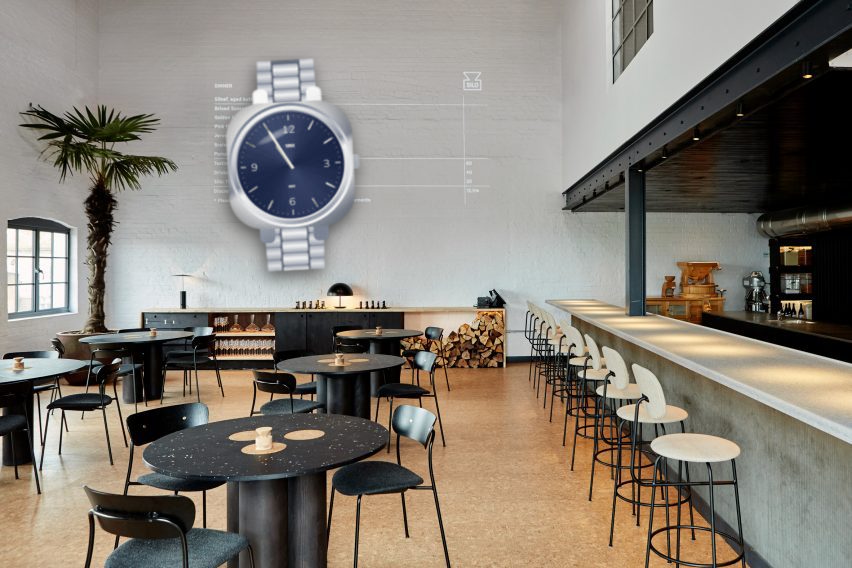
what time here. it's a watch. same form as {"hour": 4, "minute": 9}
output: {"hour": 10, "minute": 55}
